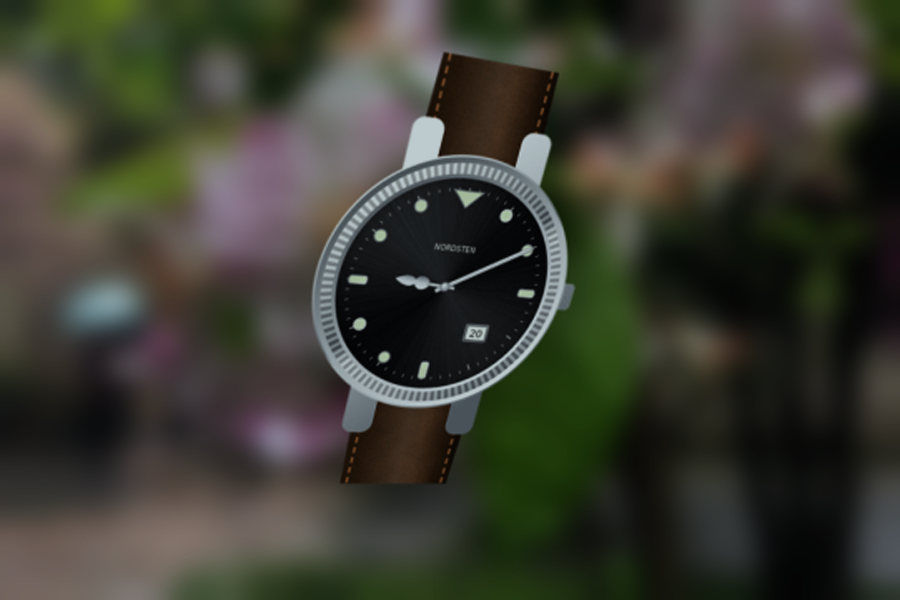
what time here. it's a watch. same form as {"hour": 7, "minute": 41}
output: {"hour": 9, "minute": 10}
